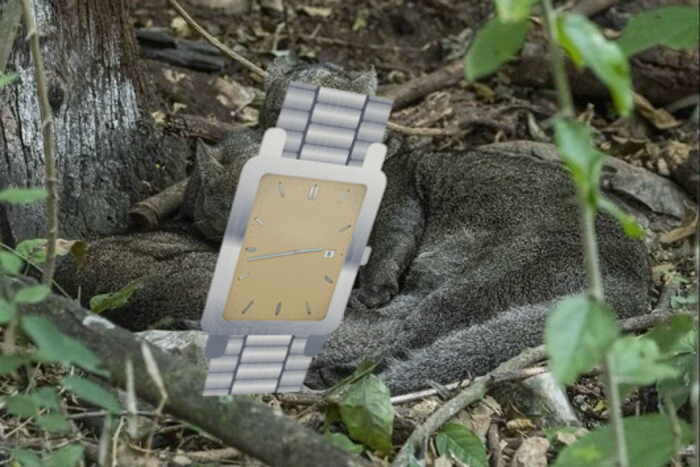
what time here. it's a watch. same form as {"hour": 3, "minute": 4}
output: {"hour": 2, "minute": 43}
